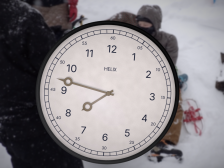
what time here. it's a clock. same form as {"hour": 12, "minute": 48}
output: {"hour": 7, "minute": 47}
